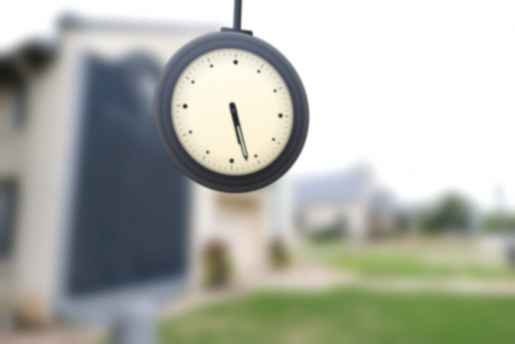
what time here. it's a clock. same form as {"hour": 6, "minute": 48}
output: {"hour": 5, "minute": 27}
